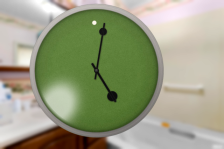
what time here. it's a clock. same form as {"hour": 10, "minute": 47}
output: {"hour": 5, "minute": 2}
